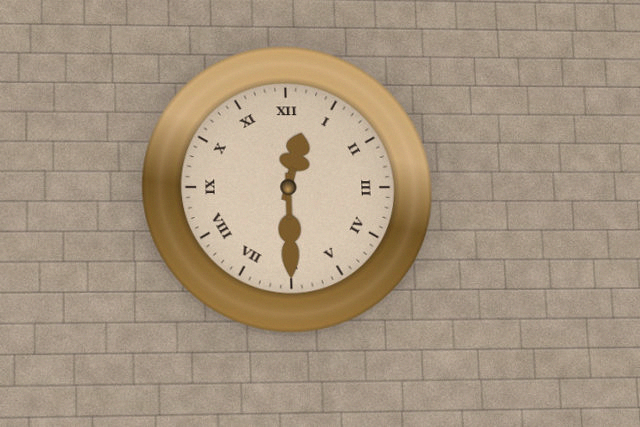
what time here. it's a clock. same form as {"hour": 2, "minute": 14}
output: {"hour": 12, "minute": 30}
